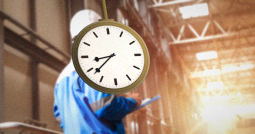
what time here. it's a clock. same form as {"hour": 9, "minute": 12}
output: {"hour": 8, "minute": 38}
